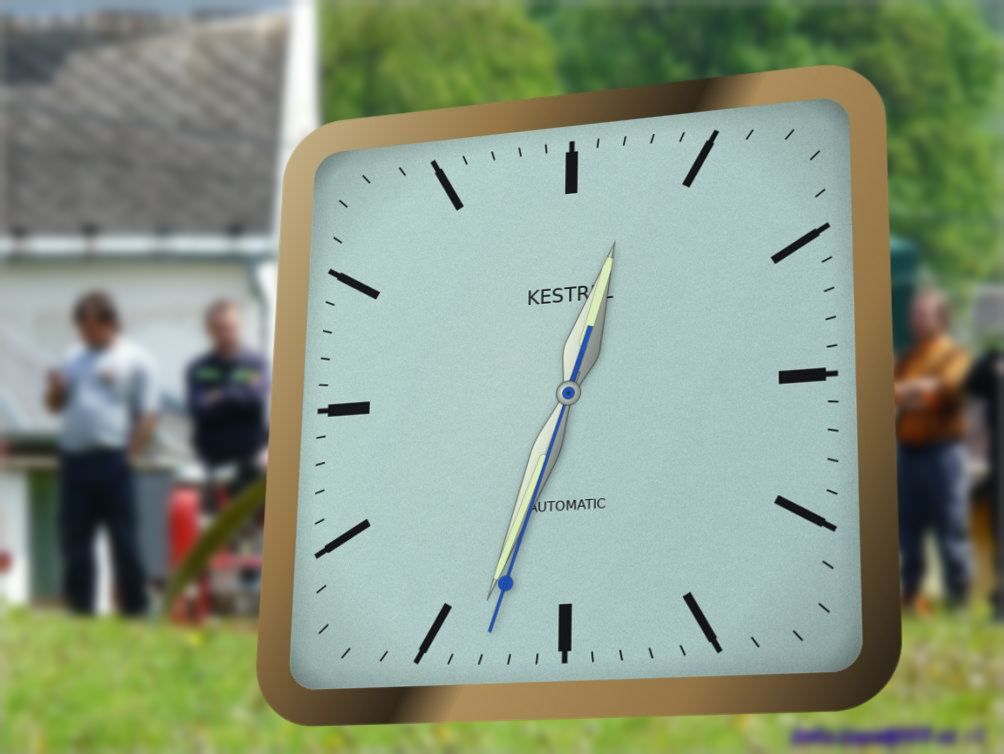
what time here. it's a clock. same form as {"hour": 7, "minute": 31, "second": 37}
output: {"hour": 12, "minute": 33, "second": 33}
